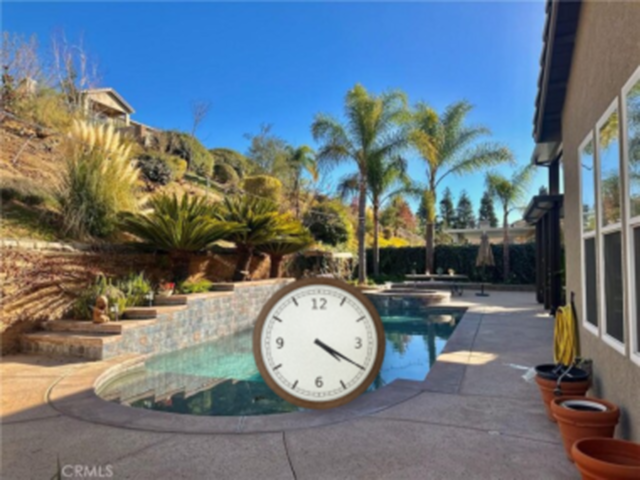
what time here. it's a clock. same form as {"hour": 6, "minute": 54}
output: {"hour": 4, "minute": 20}
